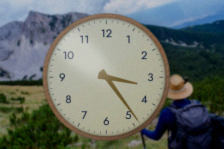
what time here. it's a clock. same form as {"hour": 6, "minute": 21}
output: {"hour": 3, "minute": 24}
